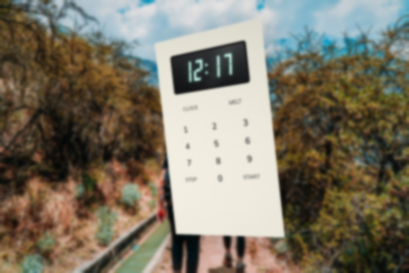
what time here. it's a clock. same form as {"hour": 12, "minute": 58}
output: {"hour": 12, "minute": 17}
